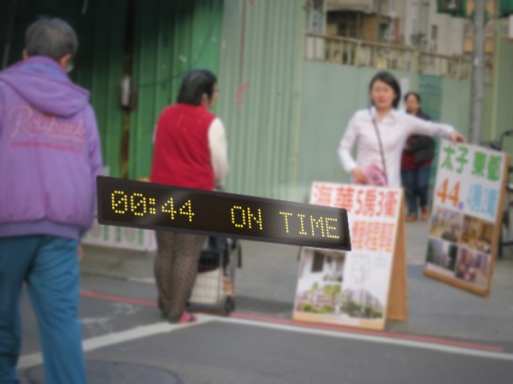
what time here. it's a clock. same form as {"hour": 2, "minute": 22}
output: {"hour": 0, "minute": 44}
